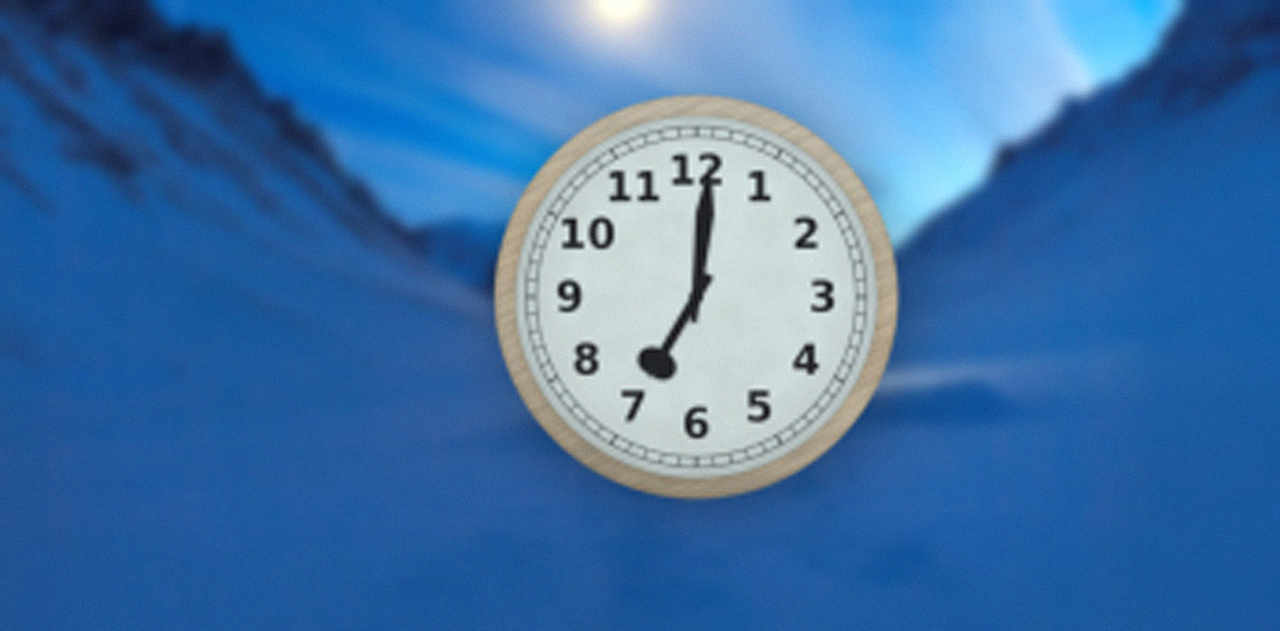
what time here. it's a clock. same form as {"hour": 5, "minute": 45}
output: {"hour": 7, "minute": 1}
